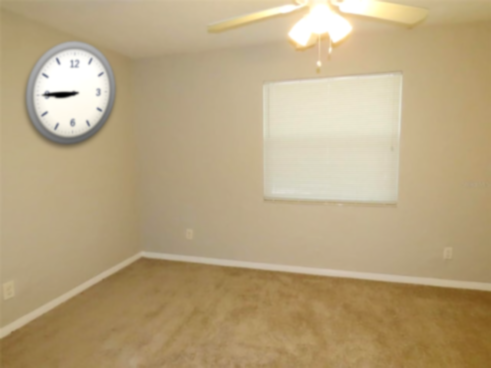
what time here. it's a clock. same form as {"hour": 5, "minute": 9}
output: {"hour": 8, "minute": 45}
